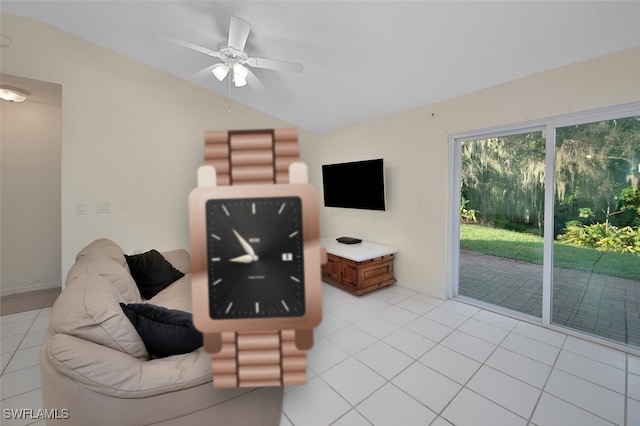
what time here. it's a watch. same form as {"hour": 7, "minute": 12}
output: {"hour": 8, "minute": 54}
